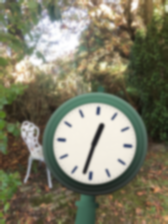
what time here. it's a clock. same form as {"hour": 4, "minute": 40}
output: {"hour": 12, "minute": 32}
